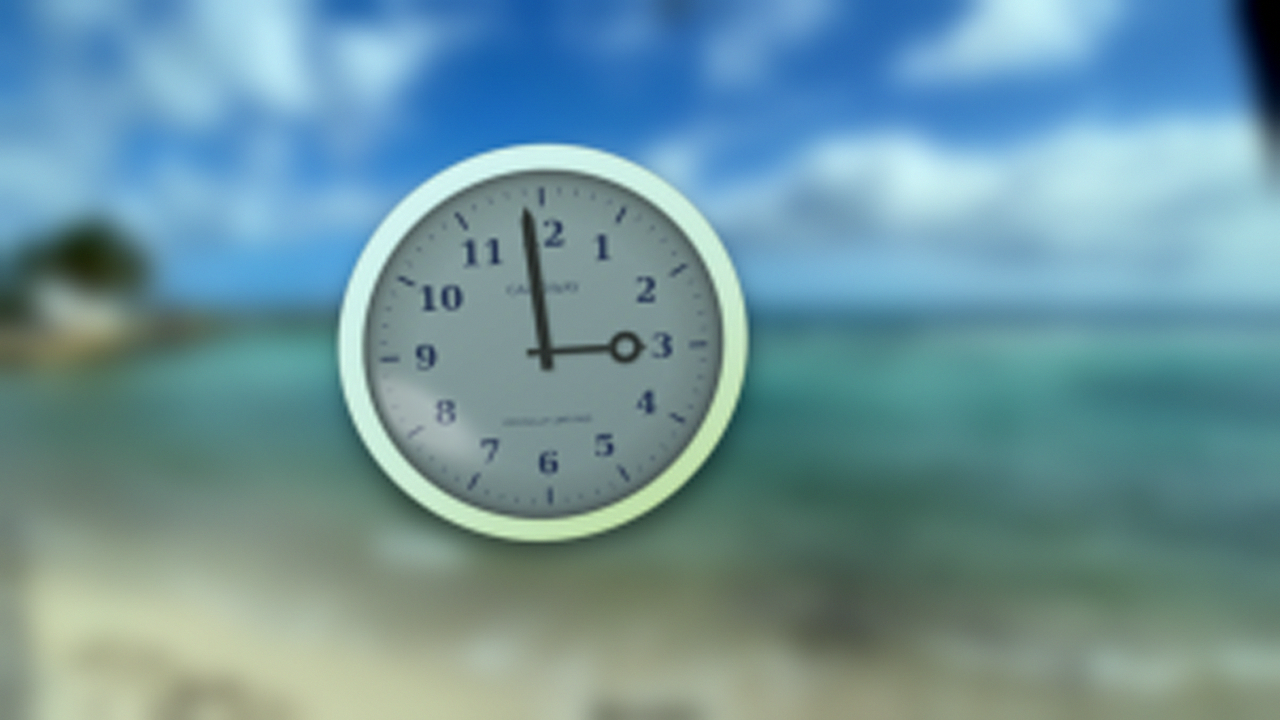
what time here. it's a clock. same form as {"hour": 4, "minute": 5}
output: {"hour": 2, "minute": 59}
